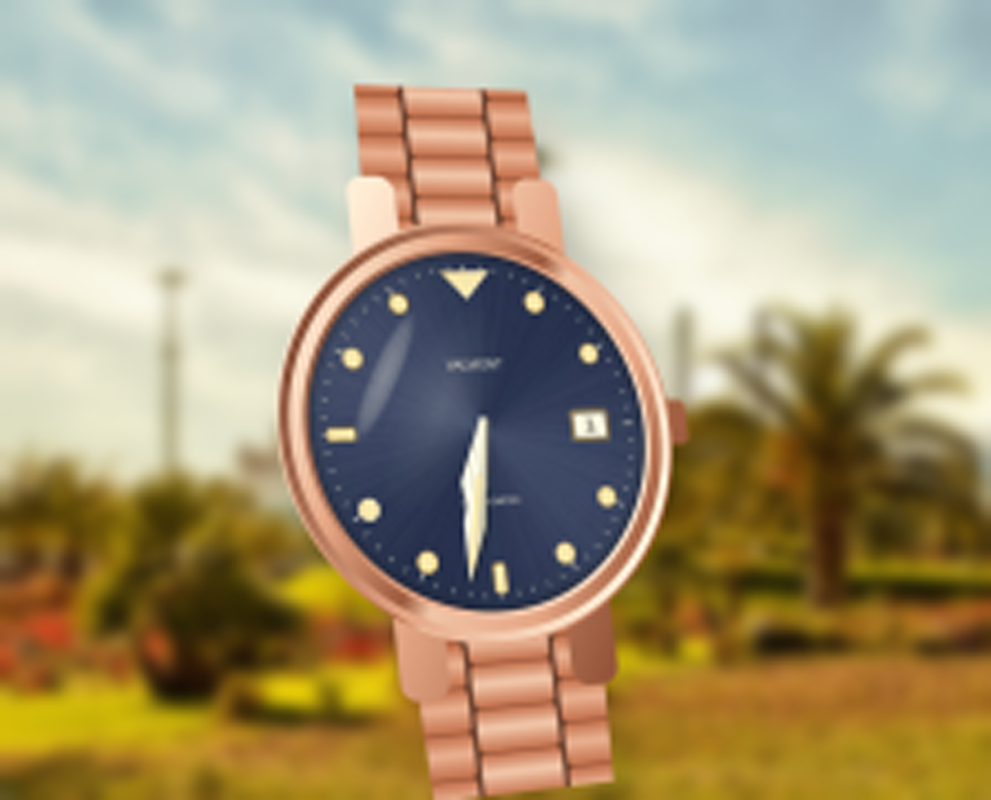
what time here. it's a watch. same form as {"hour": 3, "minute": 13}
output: {"hour": 6, "minute": 32}
